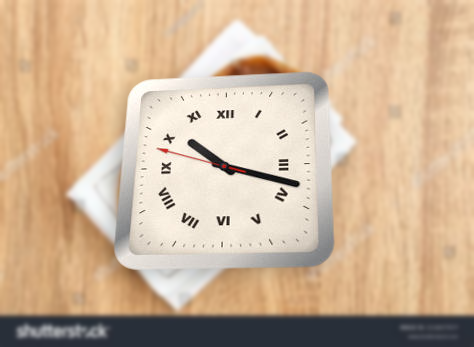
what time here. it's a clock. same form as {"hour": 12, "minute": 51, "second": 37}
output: {"hour": 10, "minute": 17, "second": 48}
